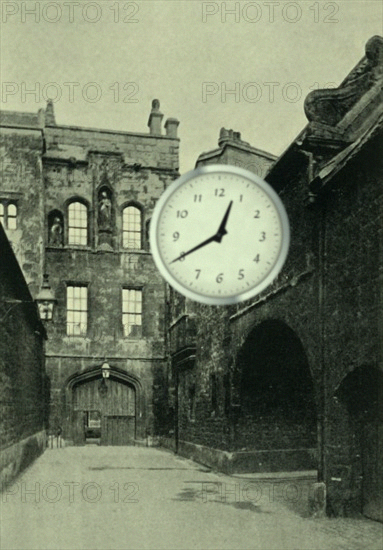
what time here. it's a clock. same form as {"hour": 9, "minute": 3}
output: {"hour": 12, "minute": 40}
